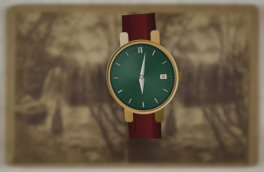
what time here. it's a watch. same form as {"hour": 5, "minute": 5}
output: {"hour": 6, "minute": 2}
